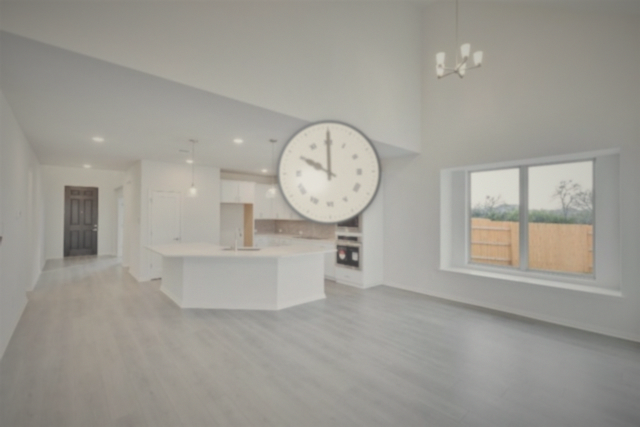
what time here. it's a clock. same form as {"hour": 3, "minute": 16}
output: {"hour": 10, "minute": 0}
